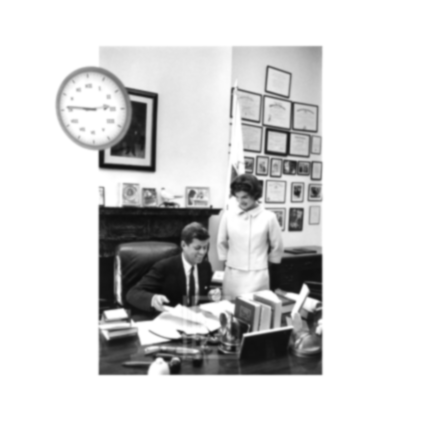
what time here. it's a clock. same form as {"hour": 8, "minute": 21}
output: {"hour": 2, "minute": 46}
